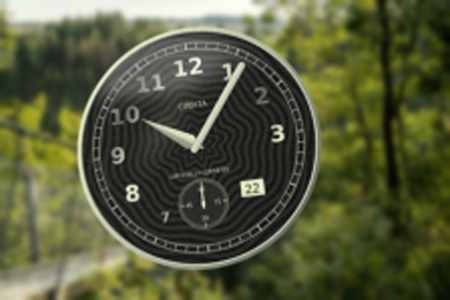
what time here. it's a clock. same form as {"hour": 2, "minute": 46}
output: {"hour": 10, "minute": 6}
